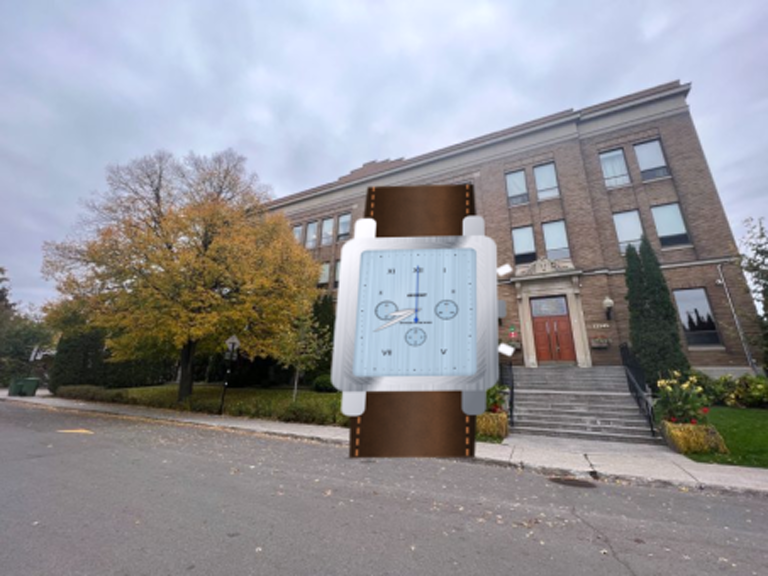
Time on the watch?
8:40
